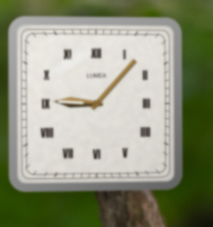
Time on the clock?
9:07
